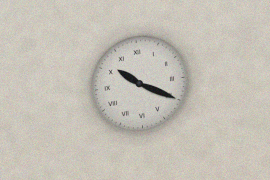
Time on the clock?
10:20
